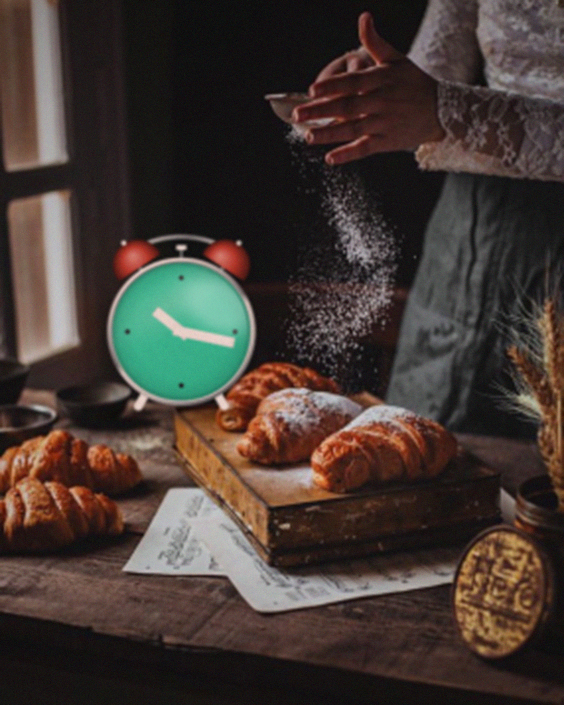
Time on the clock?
10:17
